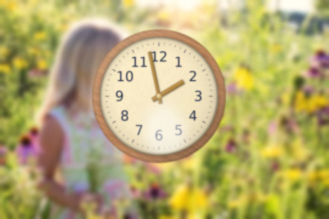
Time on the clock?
1:58
